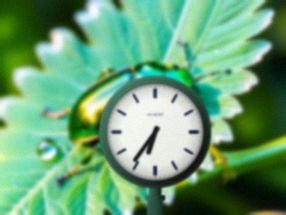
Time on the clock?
6:36
